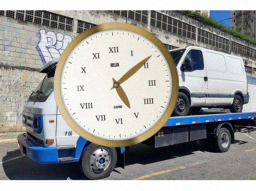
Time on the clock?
5:09
